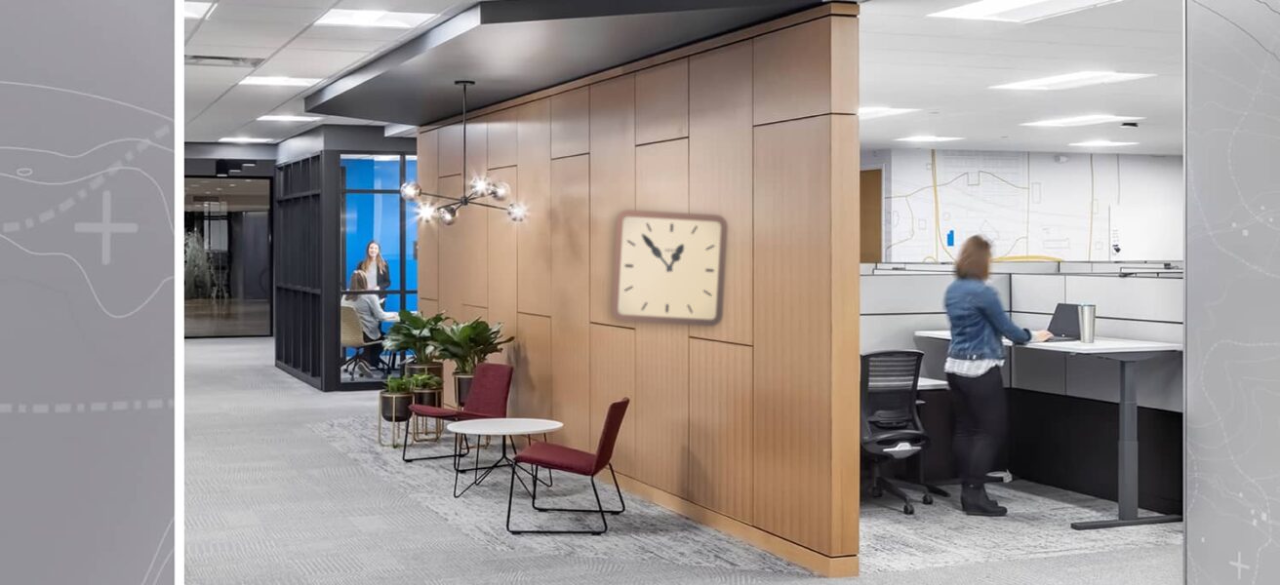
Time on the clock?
12:53
